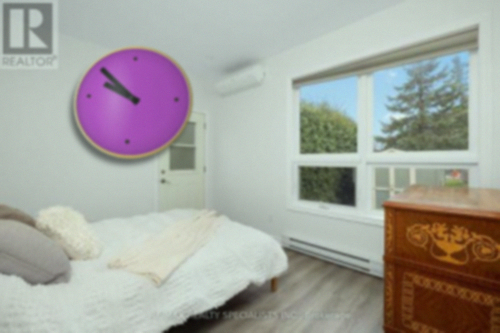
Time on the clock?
9:52
